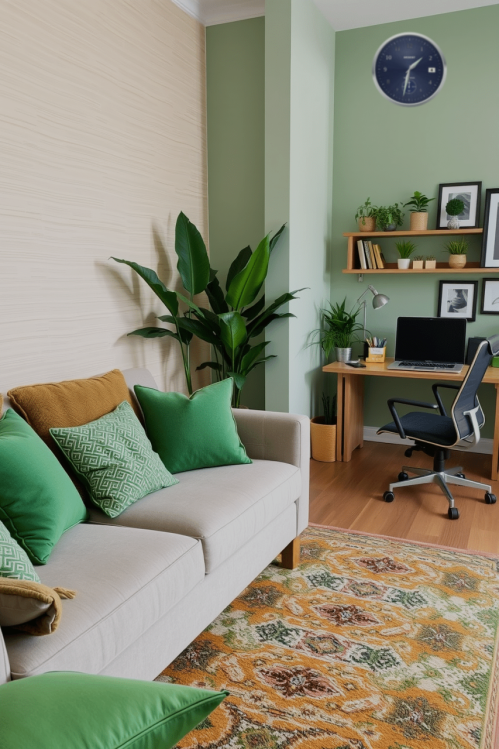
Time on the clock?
1:32
